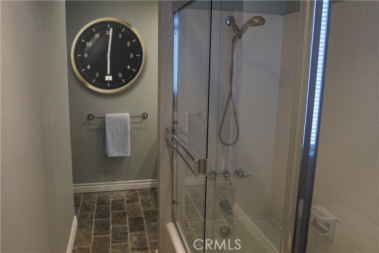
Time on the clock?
6:01
